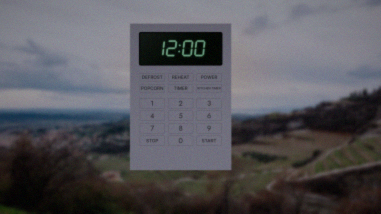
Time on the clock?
12:00
